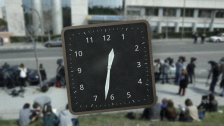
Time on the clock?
12:32
